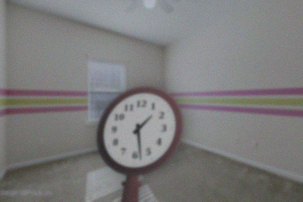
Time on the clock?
1:28
